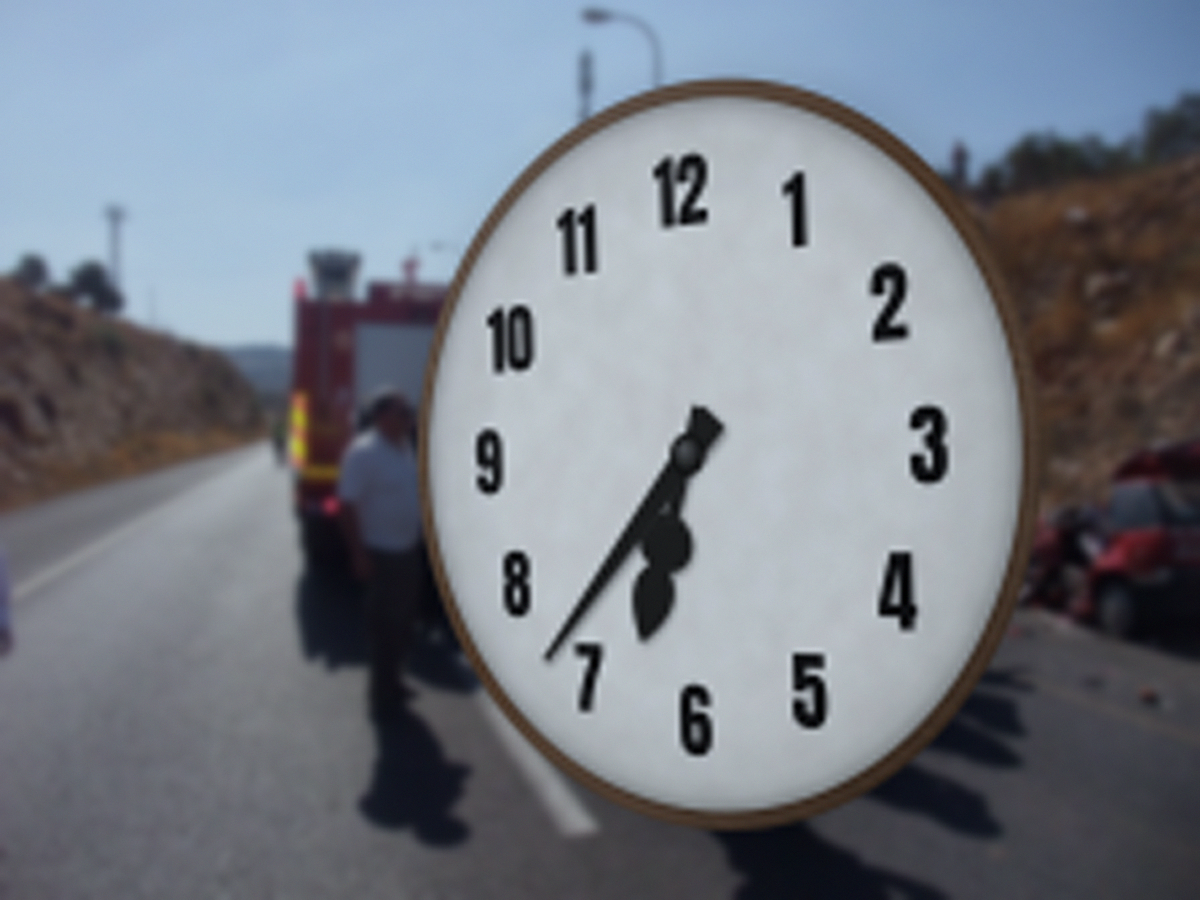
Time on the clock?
6:37
